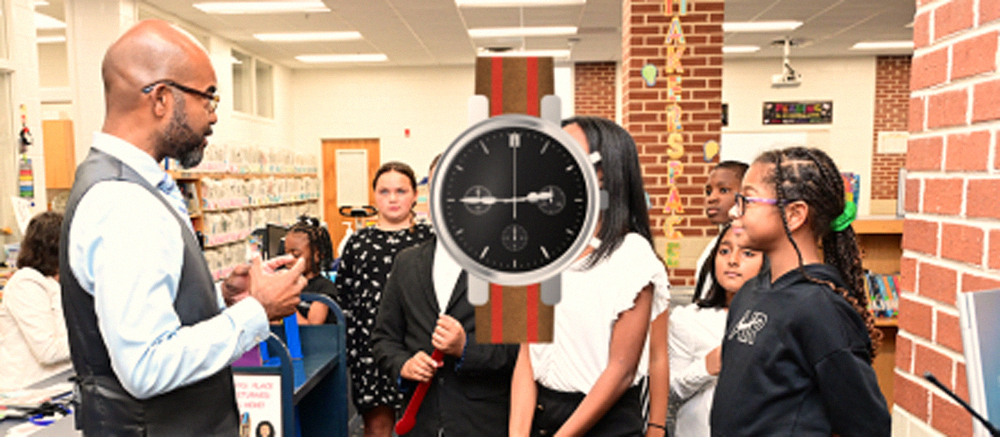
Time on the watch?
2:45
